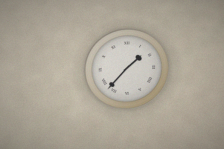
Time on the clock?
1:37
